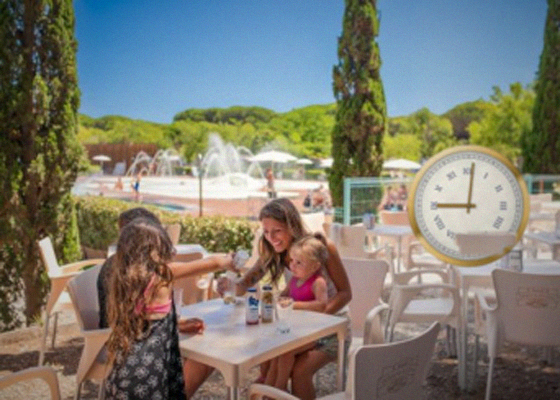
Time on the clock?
9:01
